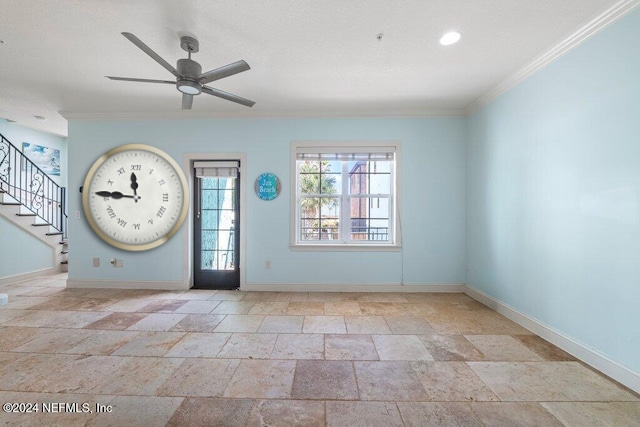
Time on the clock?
11:46
